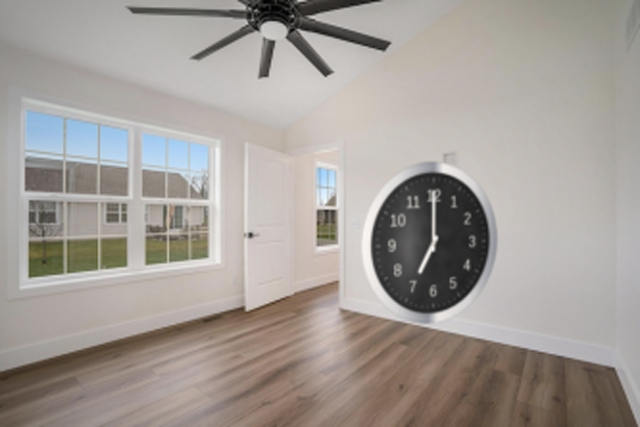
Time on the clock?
7:00
